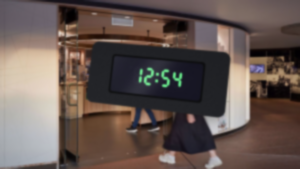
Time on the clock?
12:54
